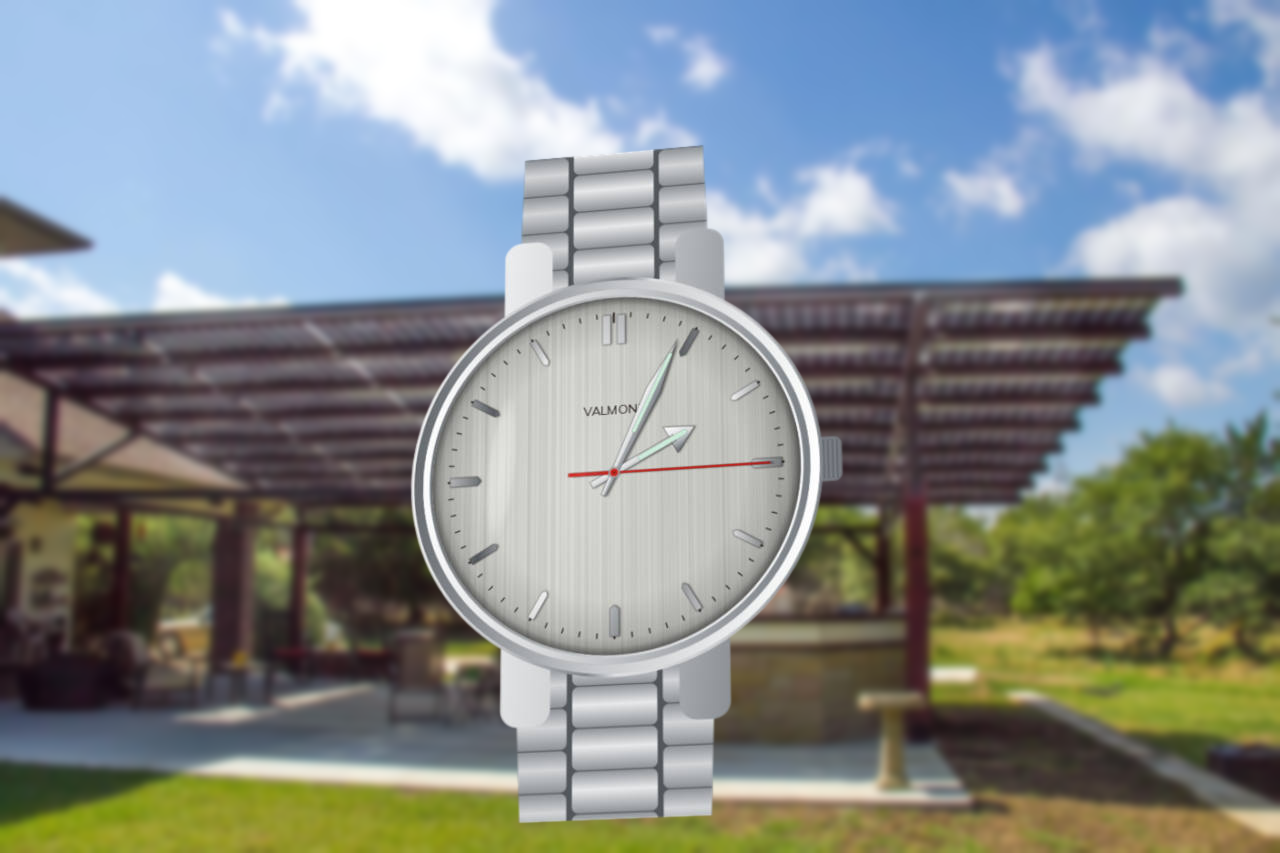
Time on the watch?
2:04:15
